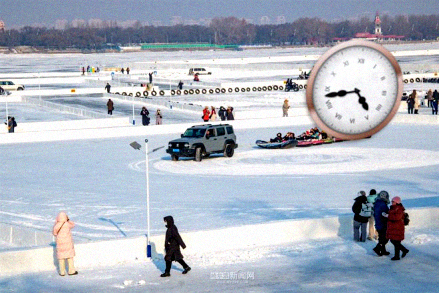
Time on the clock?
4:43
